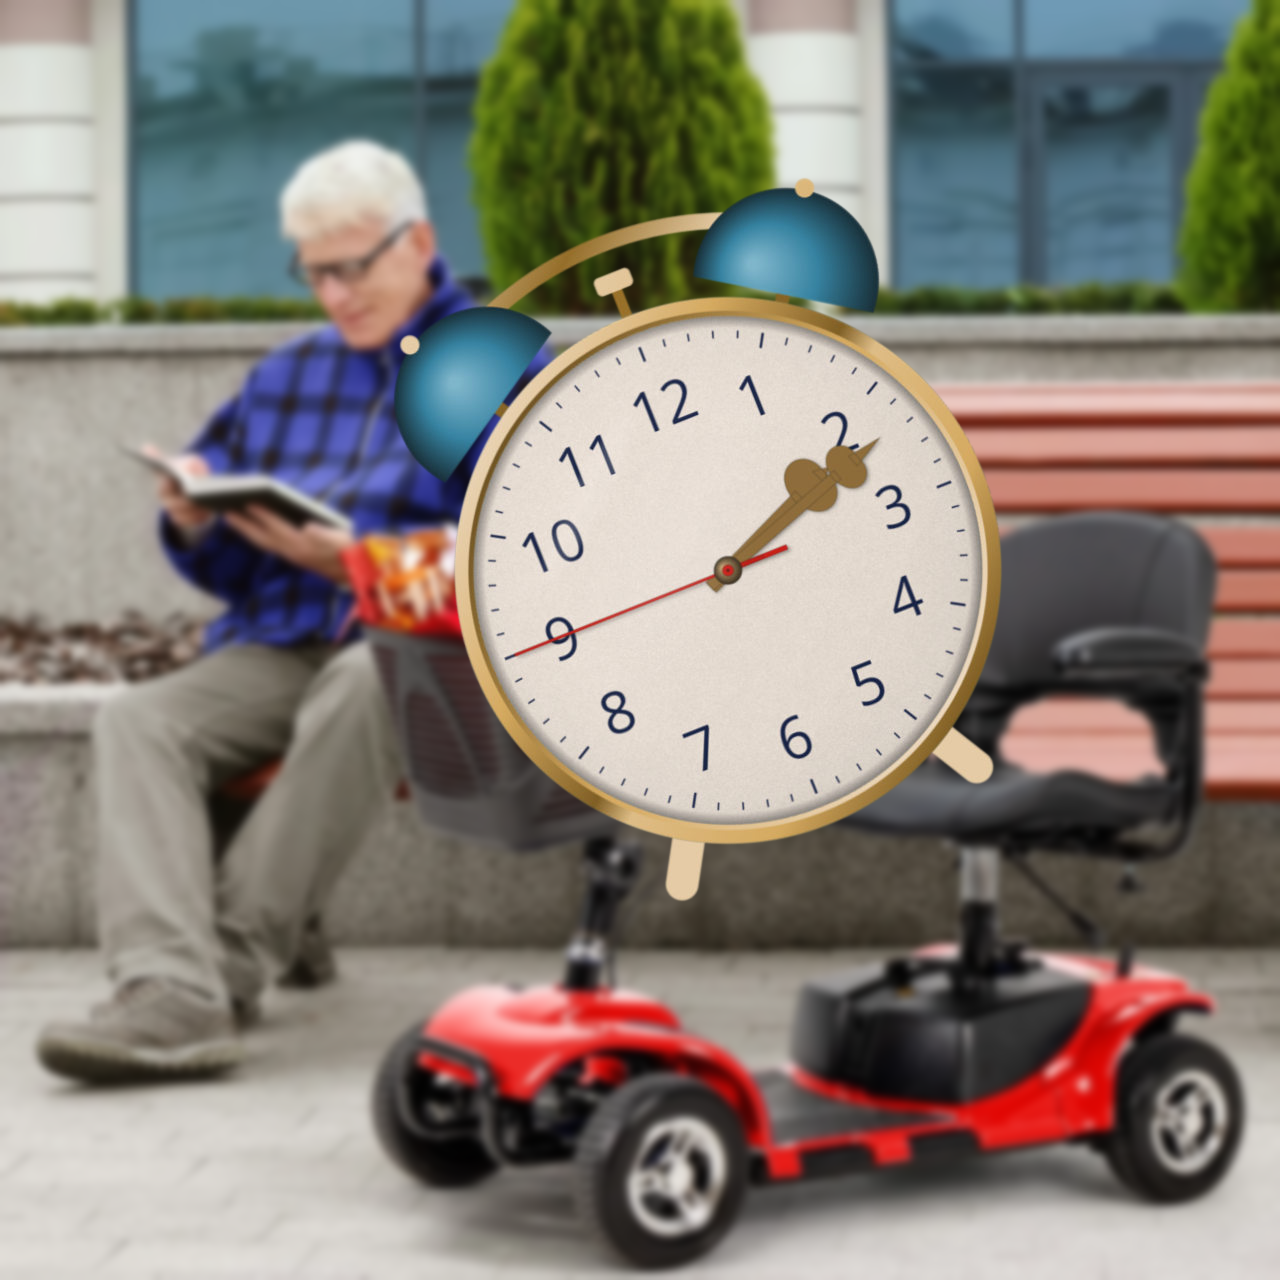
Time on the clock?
2:11:45
